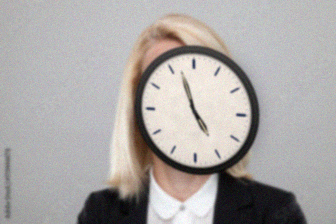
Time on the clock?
4:57
